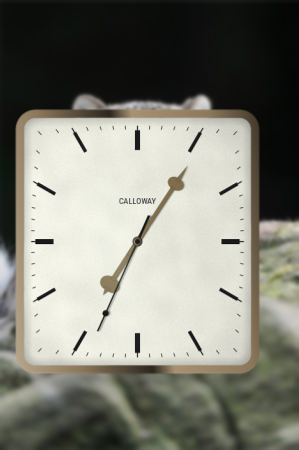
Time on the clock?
7:05:34
